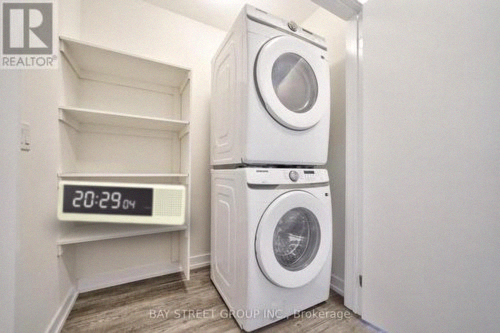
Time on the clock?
20:29
